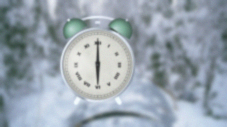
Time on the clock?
6:00
